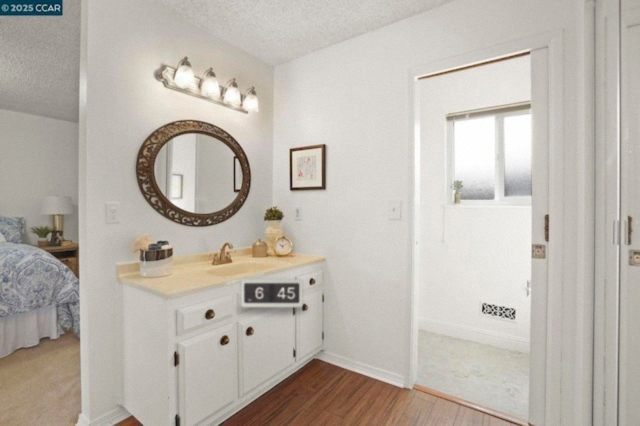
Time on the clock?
6:45
